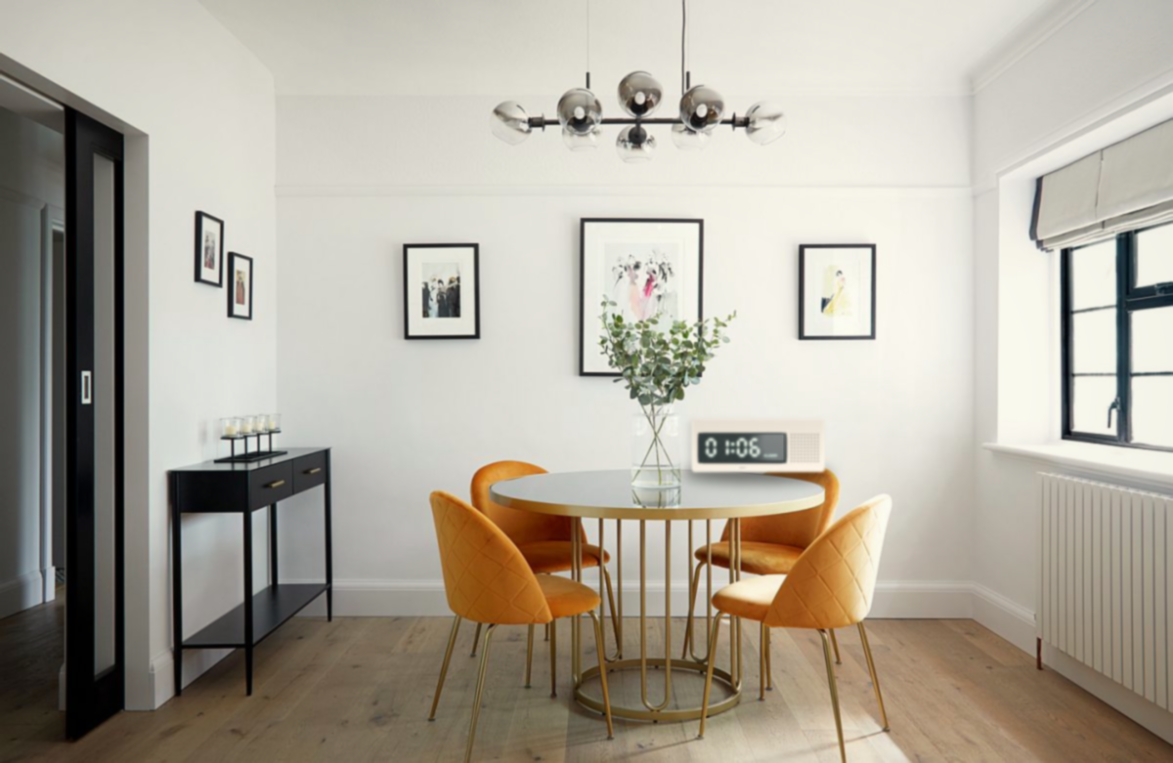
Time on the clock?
1:06
